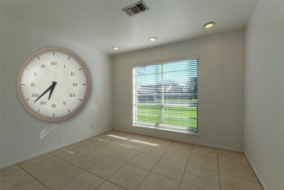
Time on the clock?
6:38
